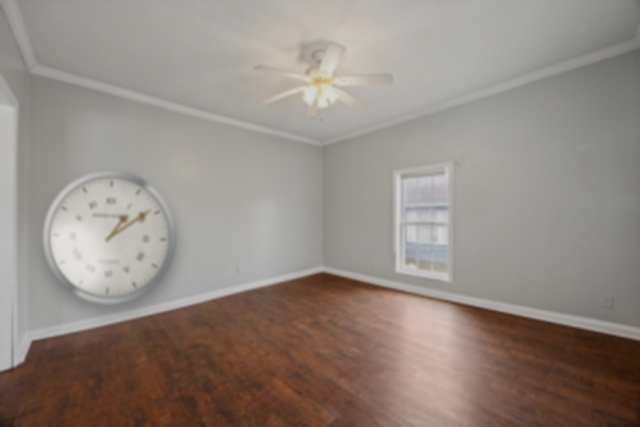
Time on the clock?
1:09
